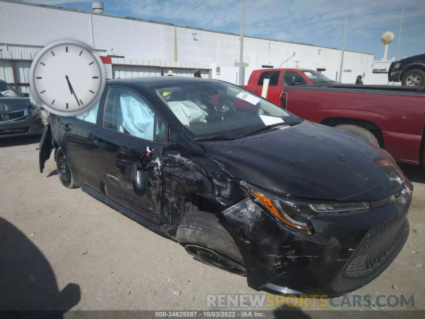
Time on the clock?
5:26
